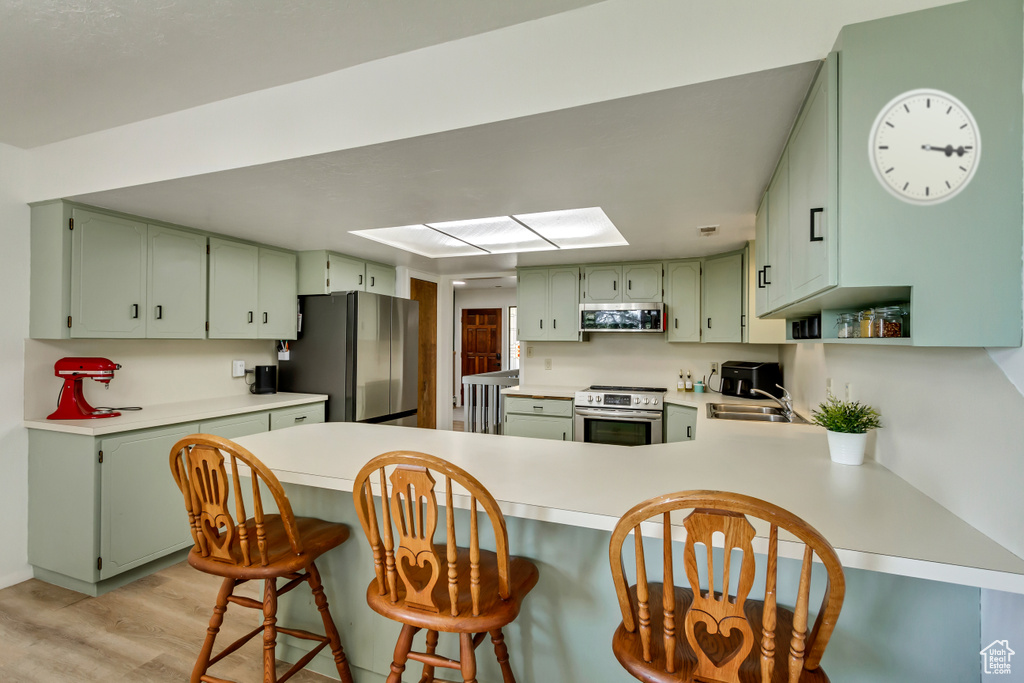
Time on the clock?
3:16
